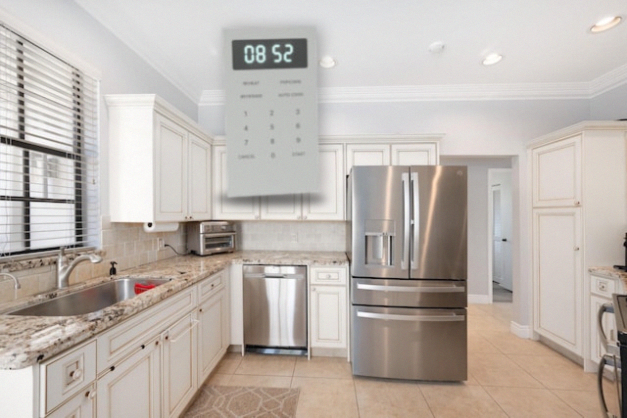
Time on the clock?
8:52
